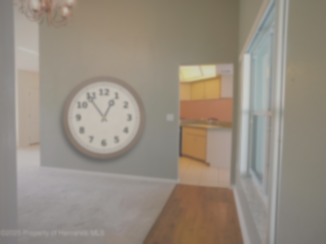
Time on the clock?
12:54
